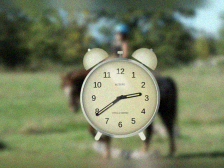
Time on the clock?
2:39
